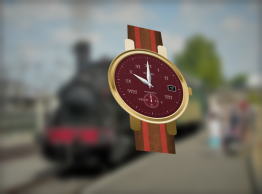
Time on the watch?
10:00
